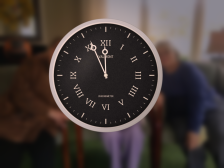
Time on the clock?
11:56
